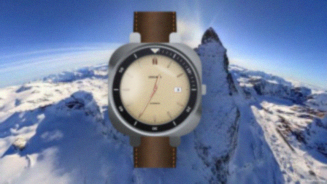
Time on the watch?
12:35
